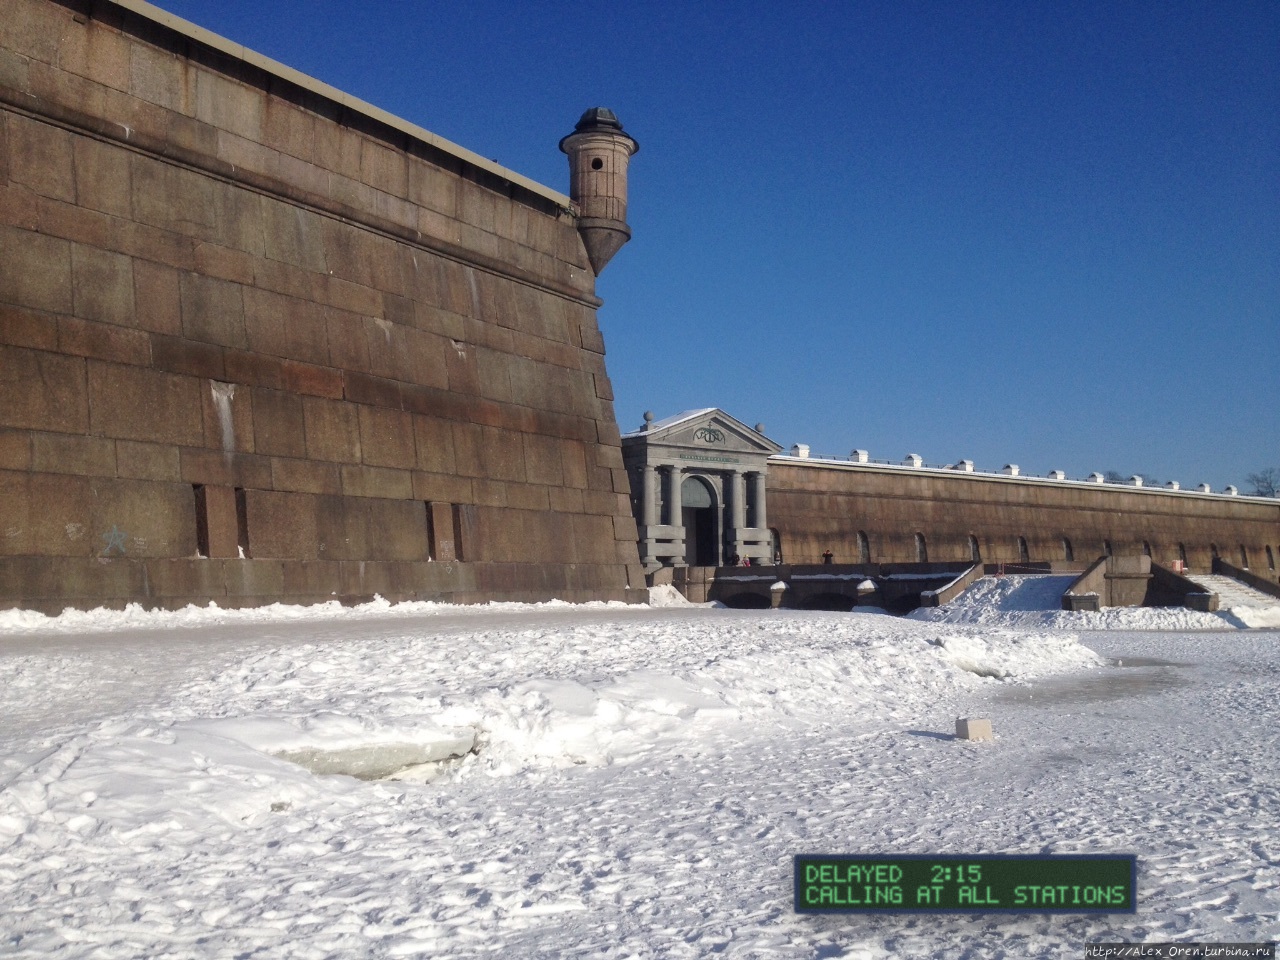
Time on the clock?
2:15
